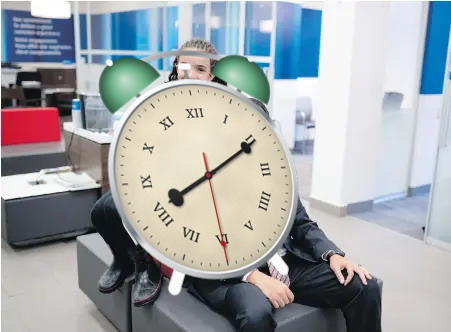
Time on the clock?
8:10:30
